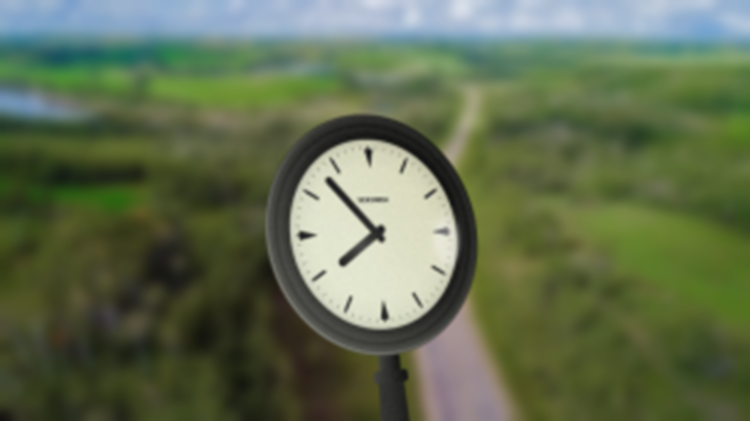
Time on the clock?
7:53
